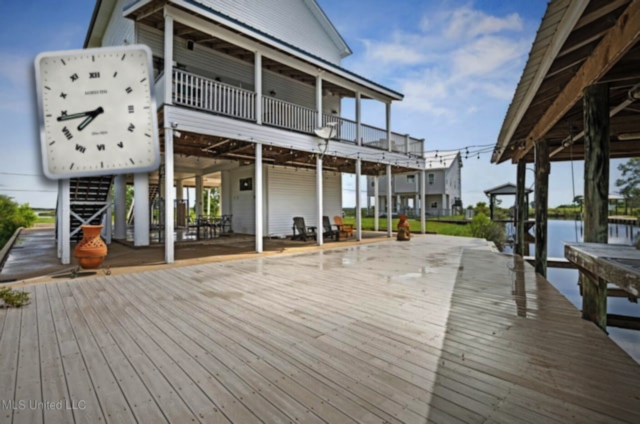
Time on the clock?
7:44
